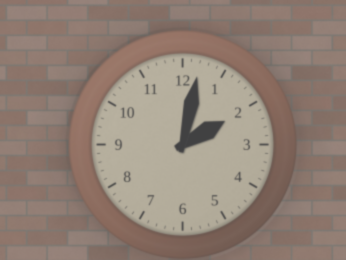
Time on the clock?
2:02
